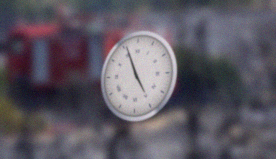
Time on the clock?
4:56
